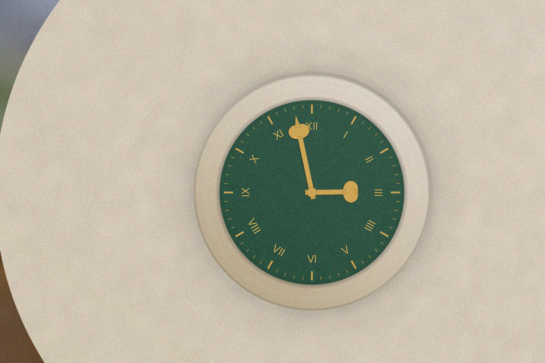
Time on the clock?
2:58
